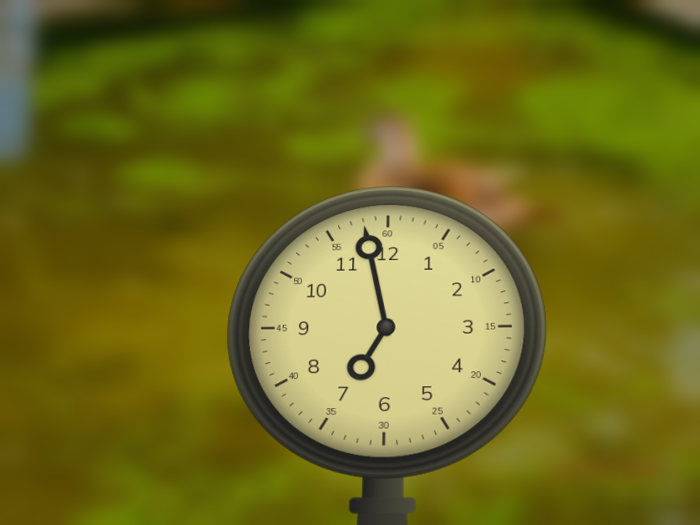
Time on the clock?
6:58
